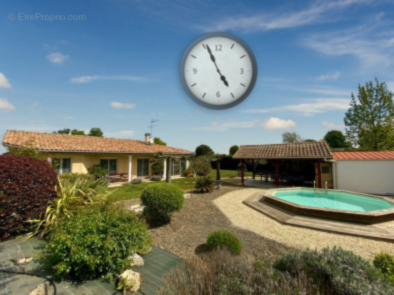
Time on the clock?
4:56
